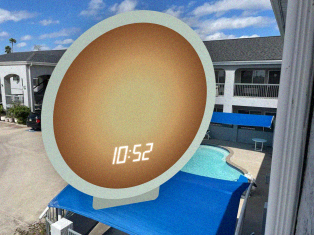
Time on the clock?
10:52
